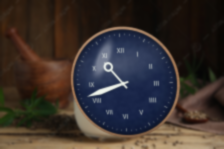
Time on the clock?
10:42
